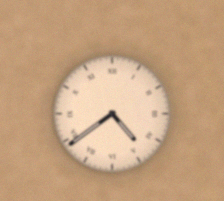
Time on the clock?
4:39
